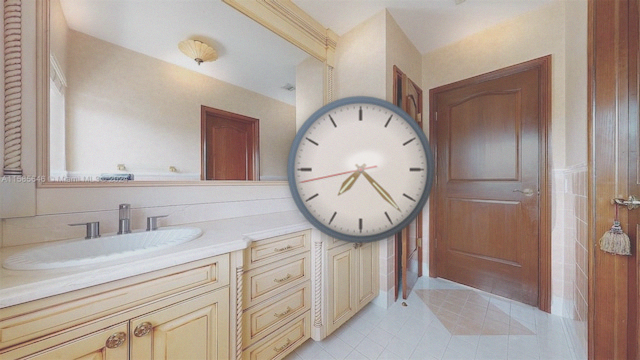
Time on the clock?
7:22:43
